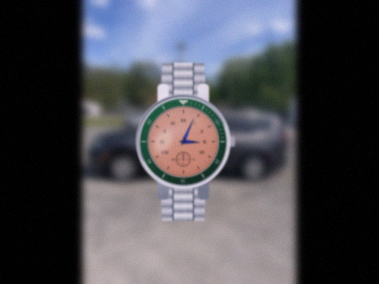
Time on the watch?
3:04
